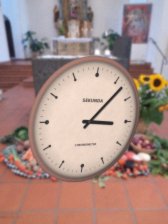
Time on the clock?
3:07
